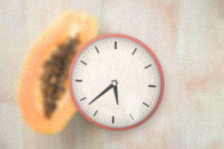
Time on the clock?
5:38
